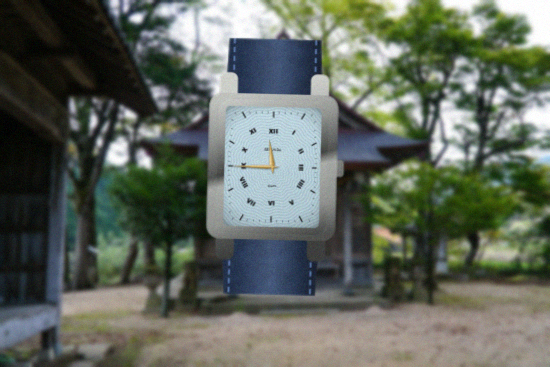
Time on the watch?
11:45
